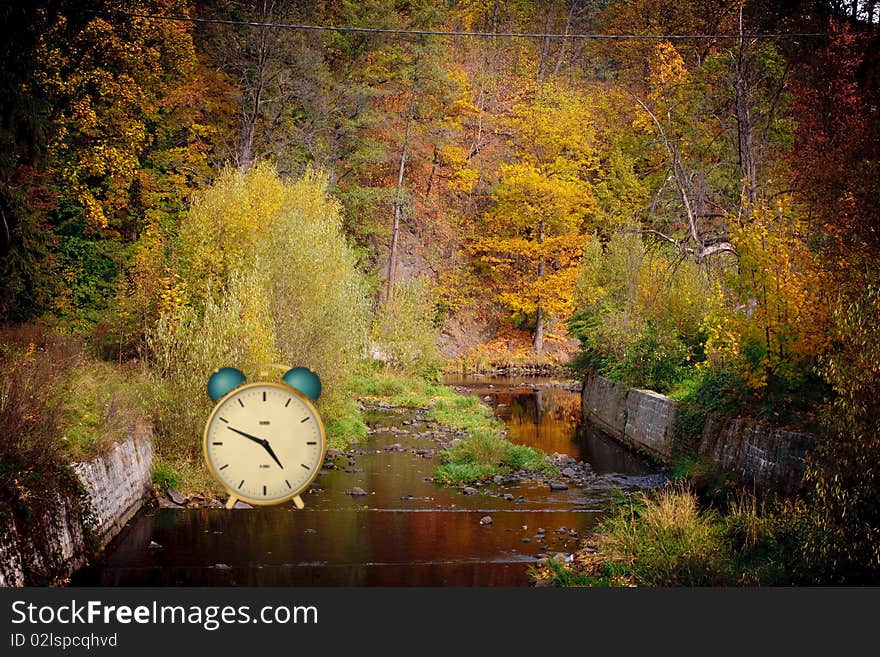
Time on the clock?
4:49
